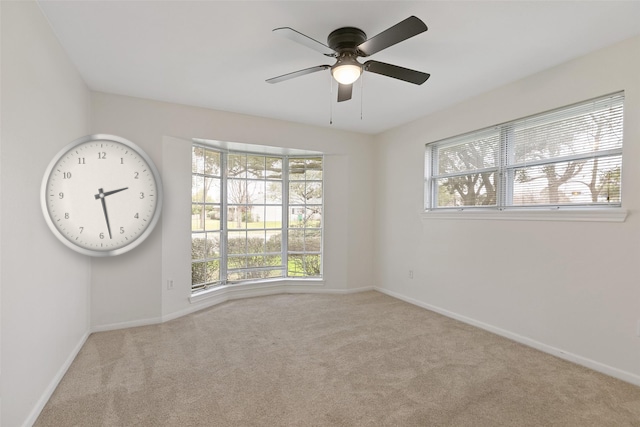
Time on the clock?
2:28
